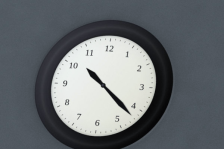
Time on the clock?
10:22
